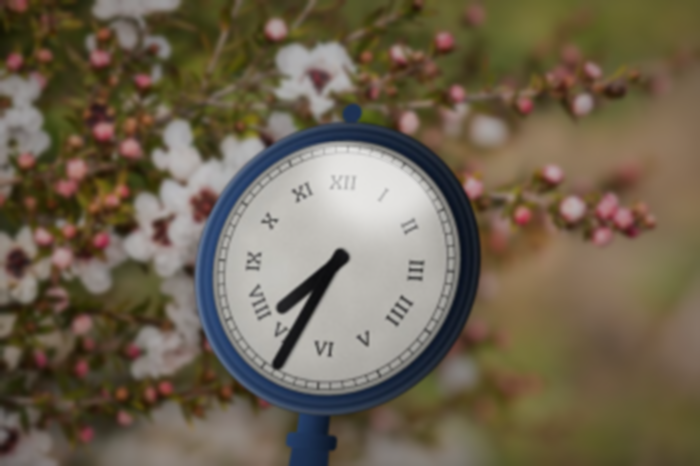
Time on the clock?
7:34
